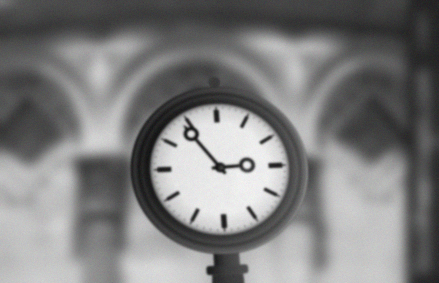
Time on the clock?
2:54
